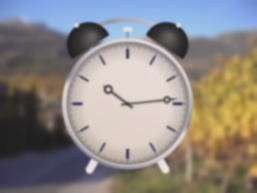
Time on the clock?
10:14
